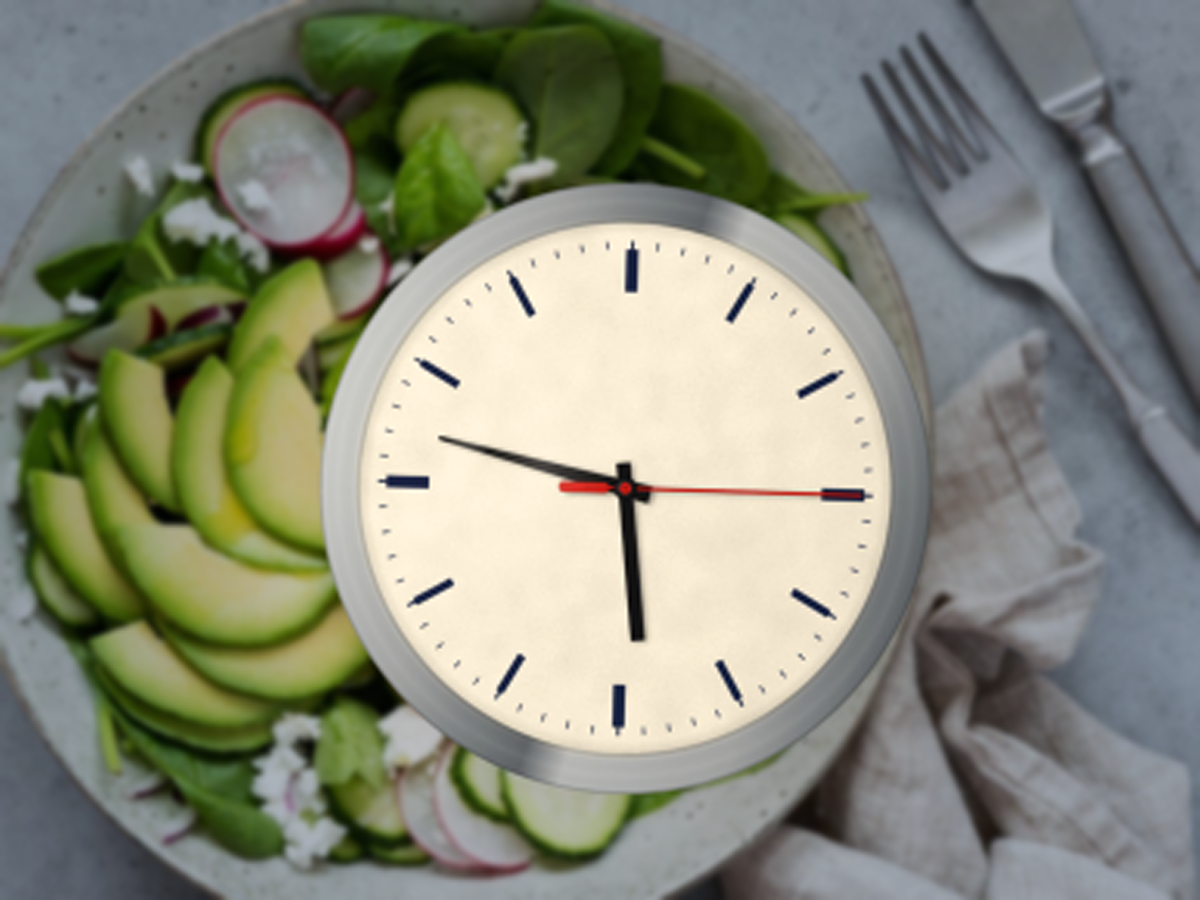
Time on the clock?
5:47:15
